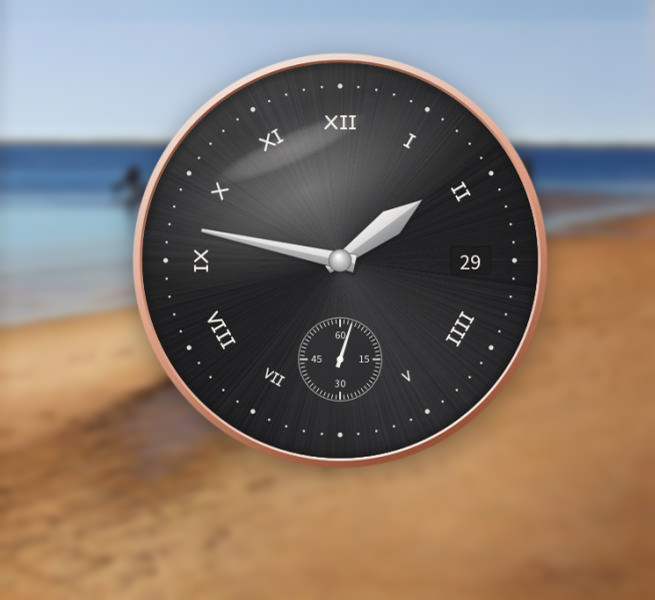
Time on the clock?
1:47:03
